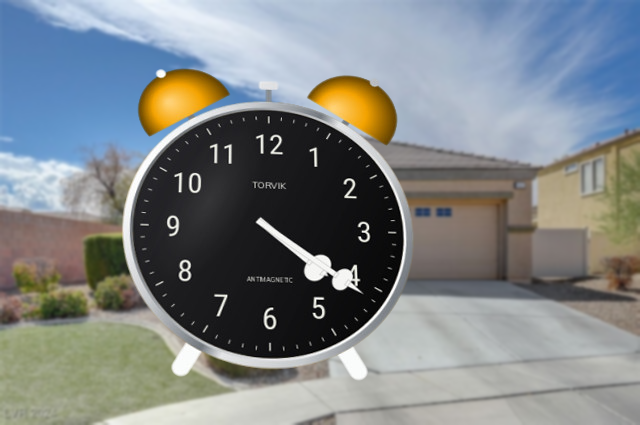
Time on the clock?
4:21
